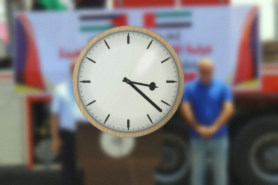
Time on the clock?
3:22
